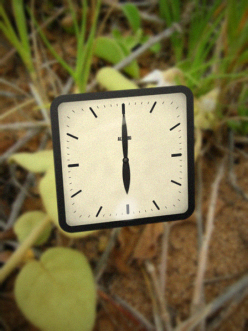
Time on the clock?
6:00
